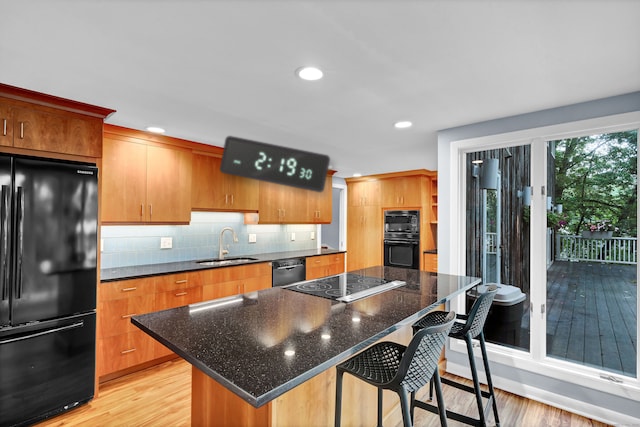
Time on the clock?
2:19:30
